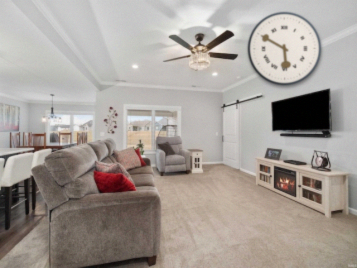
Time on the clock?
5:50
